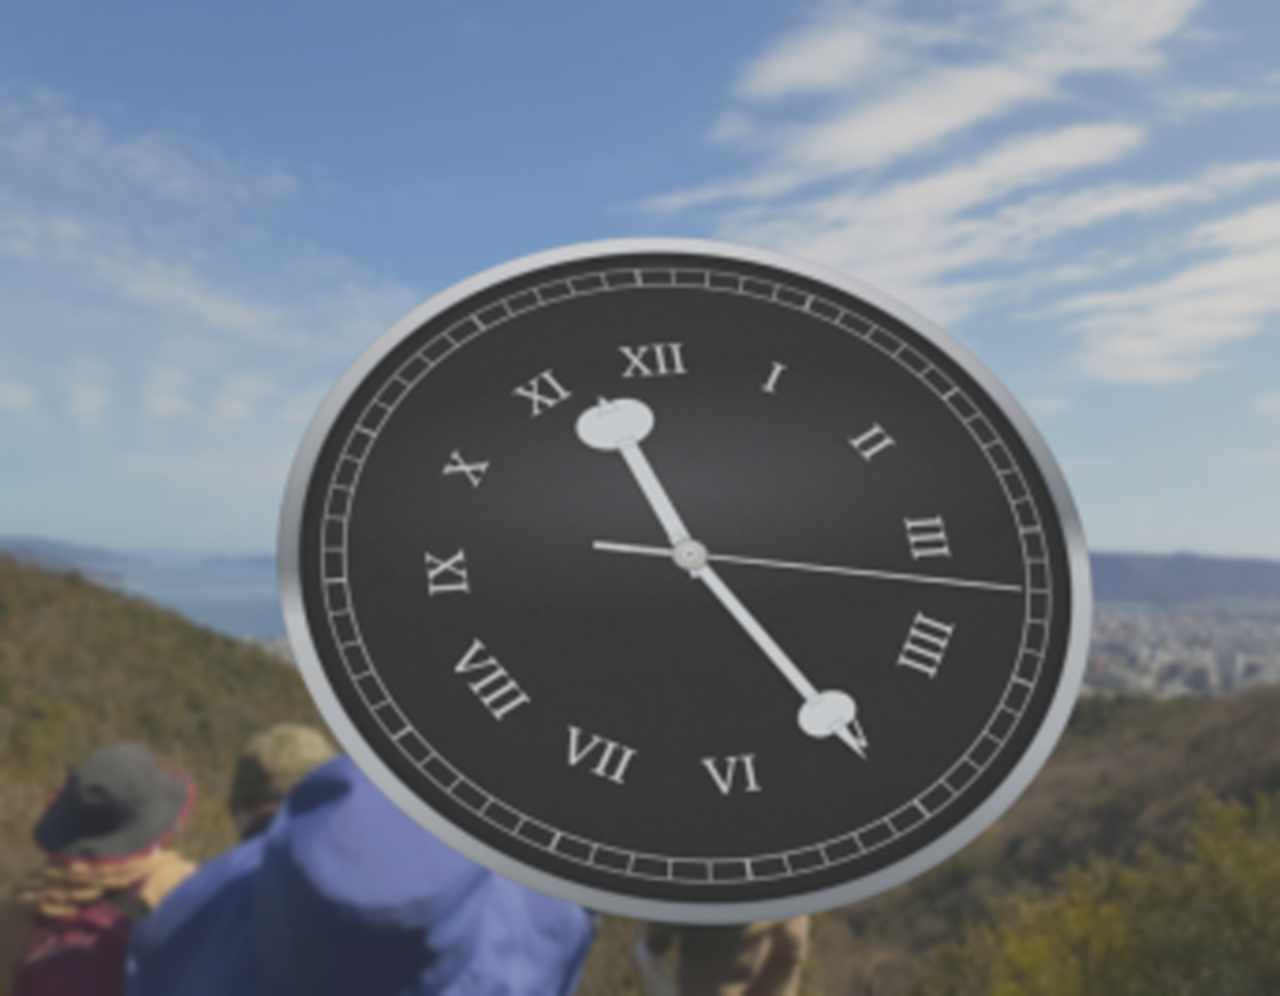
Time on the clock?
11:25:17
